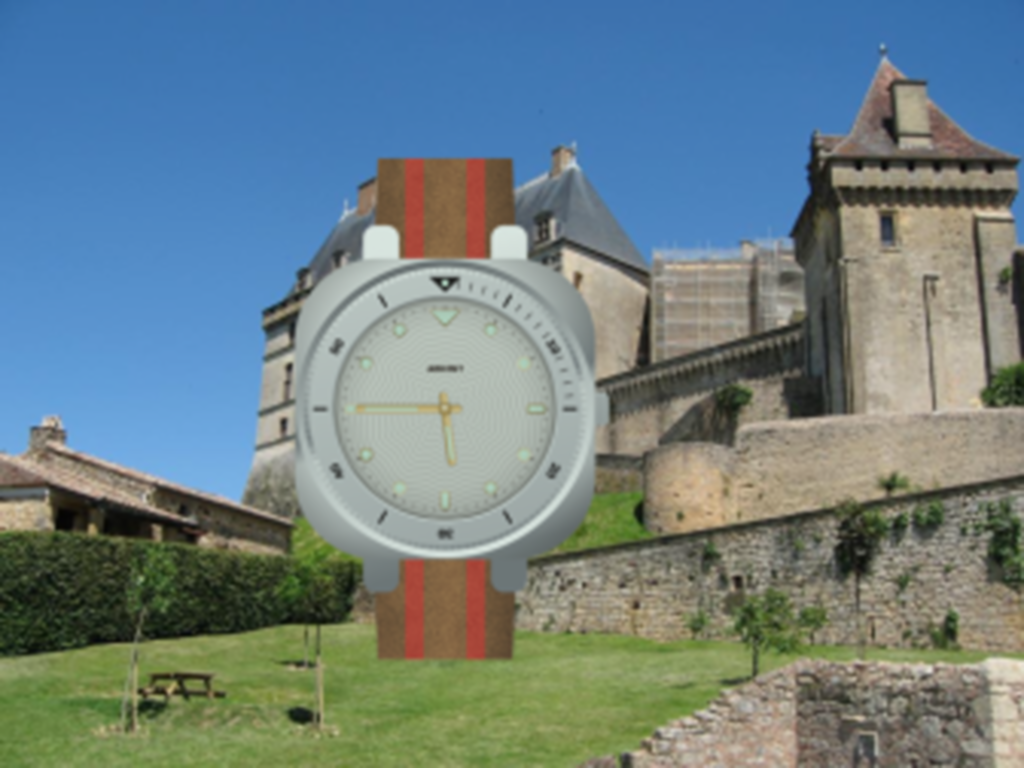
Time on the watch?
5:45
